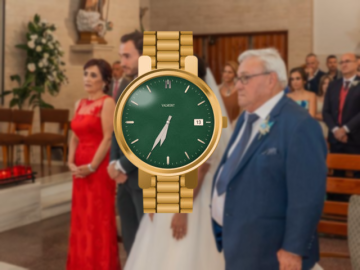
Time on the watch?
6:35
